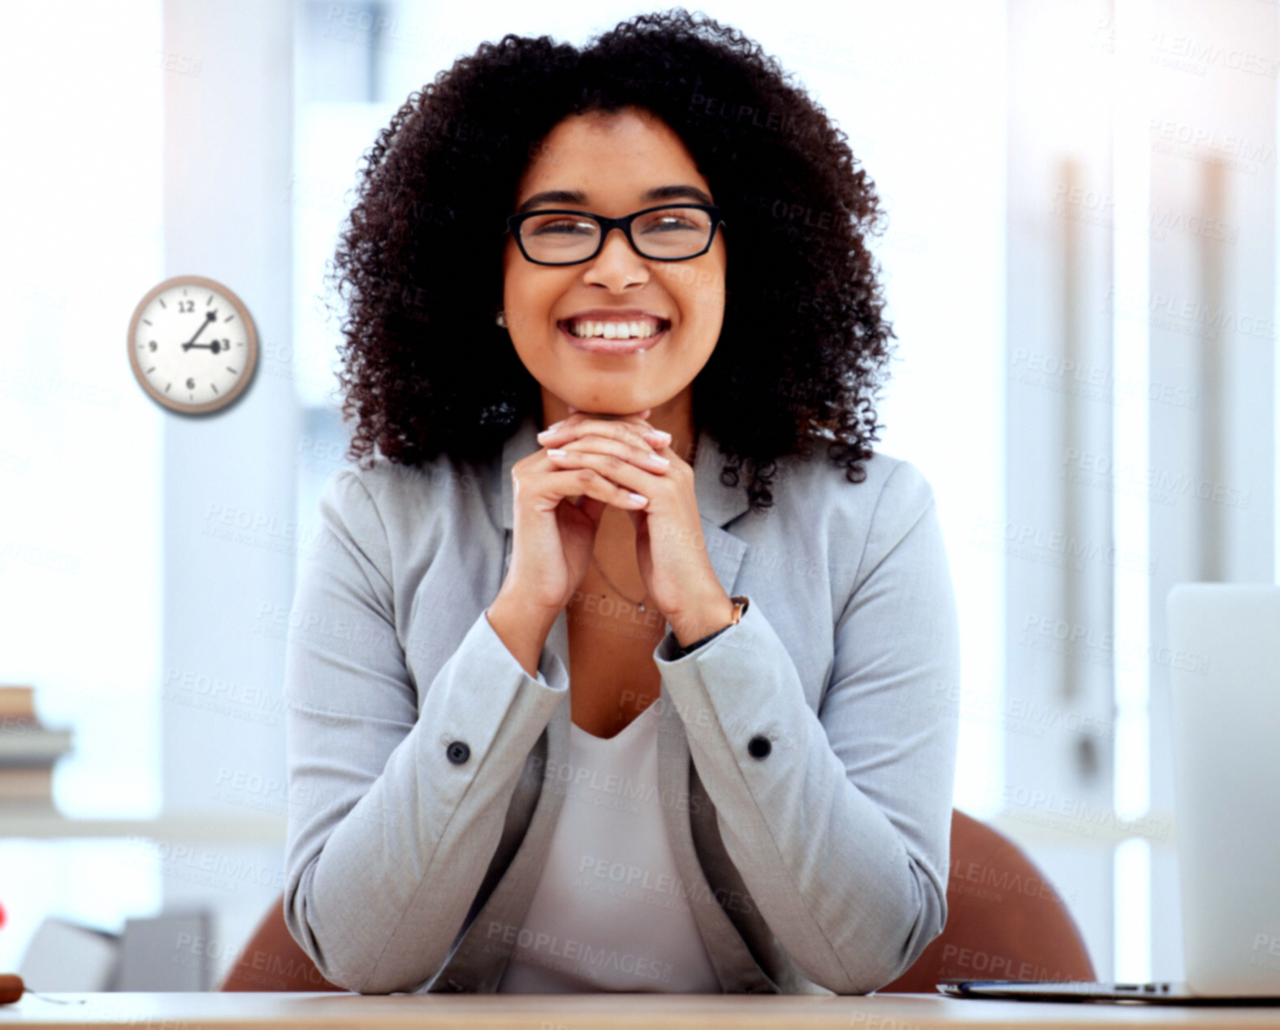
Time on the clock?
3:07
